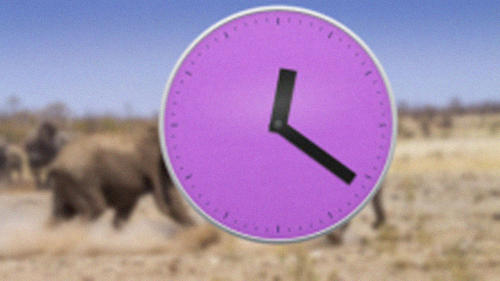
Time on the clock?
12:21
